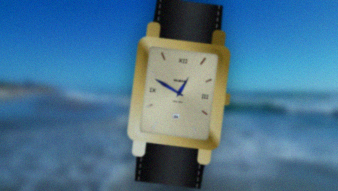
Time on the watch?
12:49
